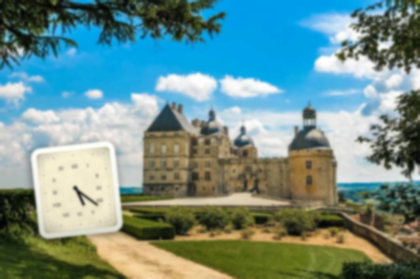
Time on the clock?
5:22
